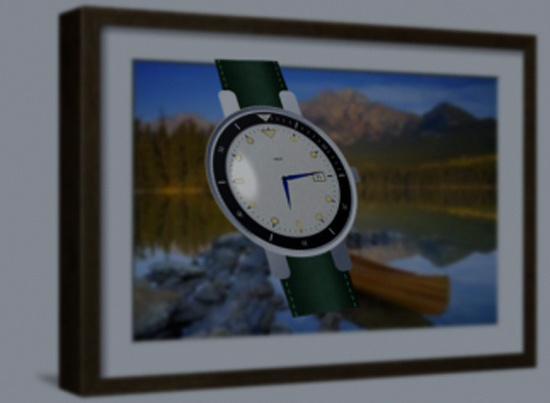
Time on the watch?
6:14
